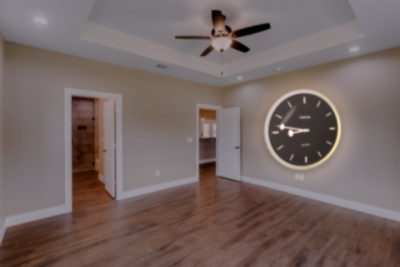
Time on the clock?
8:47
